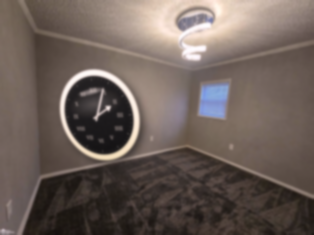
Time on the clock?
2:04
